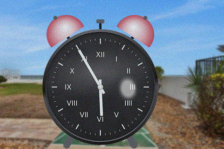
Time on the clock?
5:55
